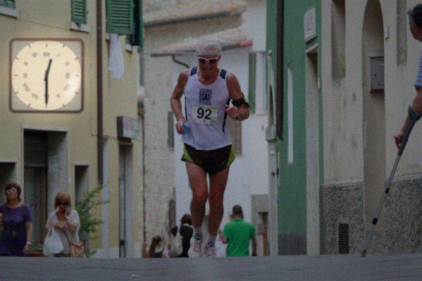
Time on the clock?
12:30
